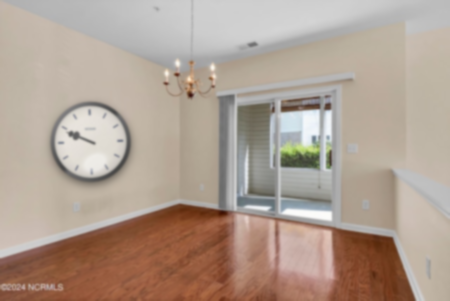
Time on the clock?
9:49
